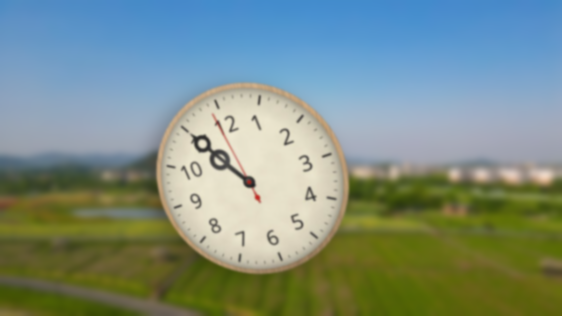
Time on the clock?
10:54:59
